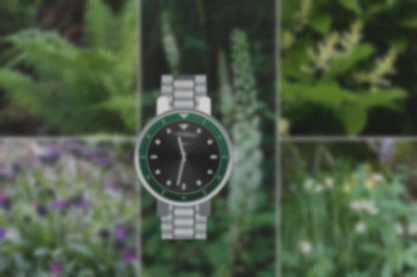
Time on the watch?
11:32
